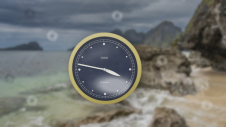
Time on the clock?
3:47
